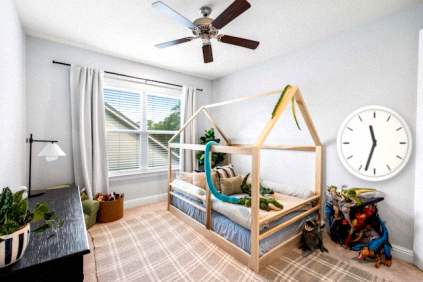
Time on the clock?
11:33
